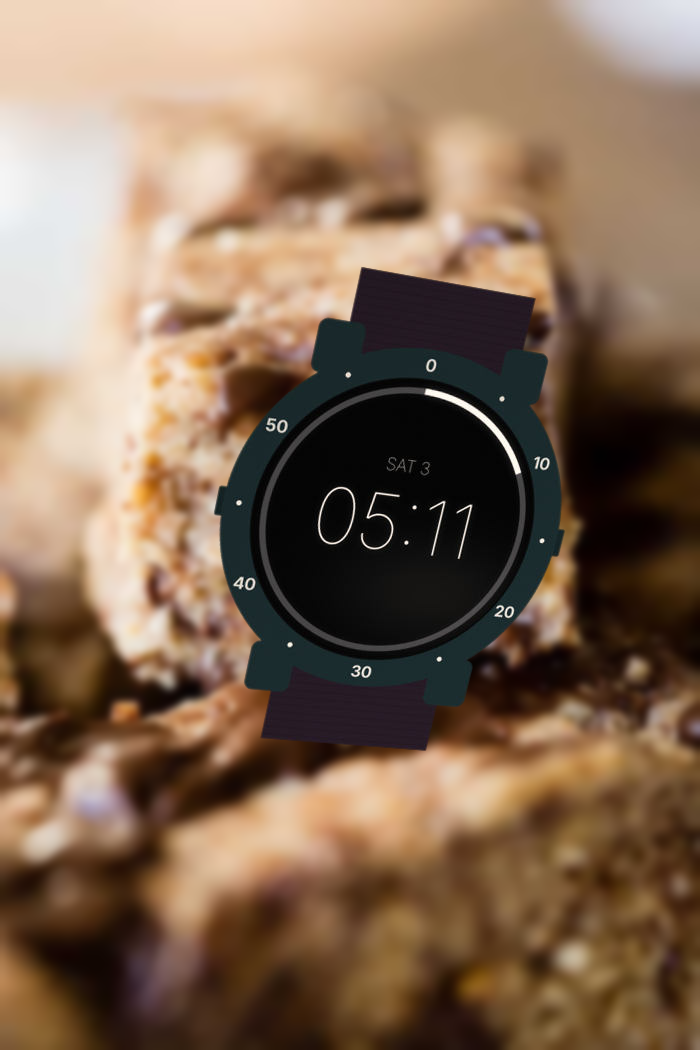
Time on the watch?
5:11
